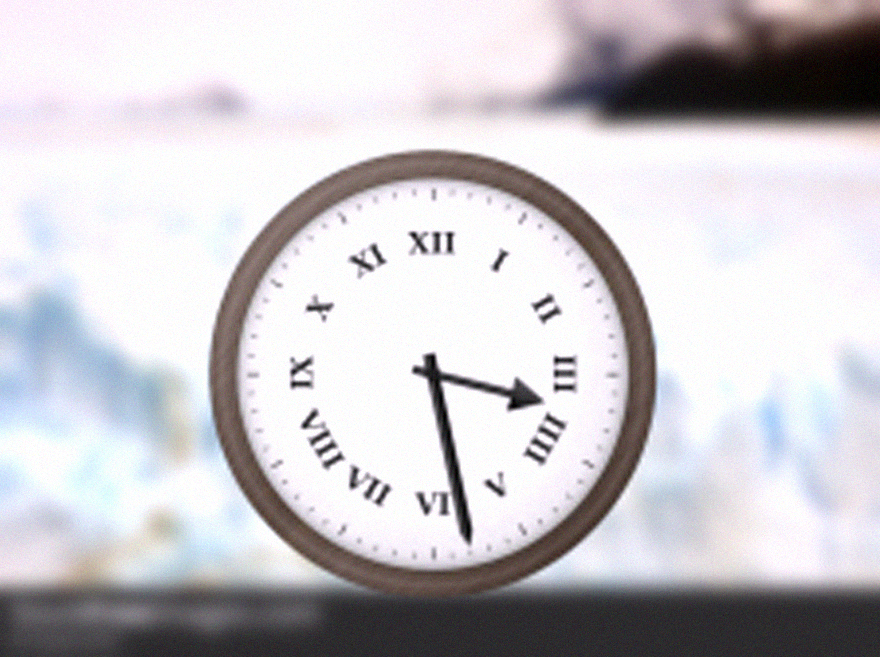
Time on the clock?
3:28
